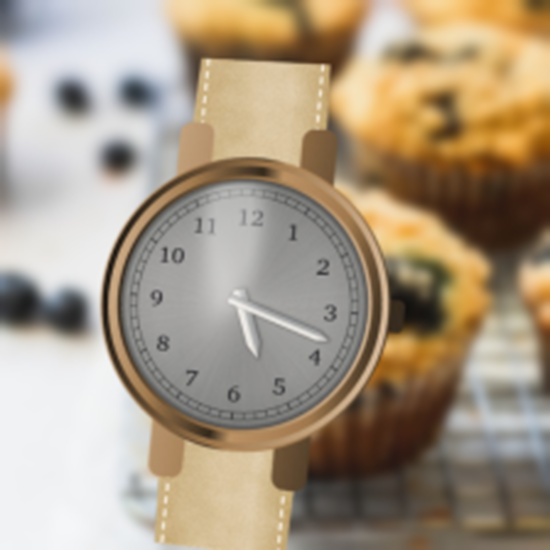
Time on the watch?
5:18
